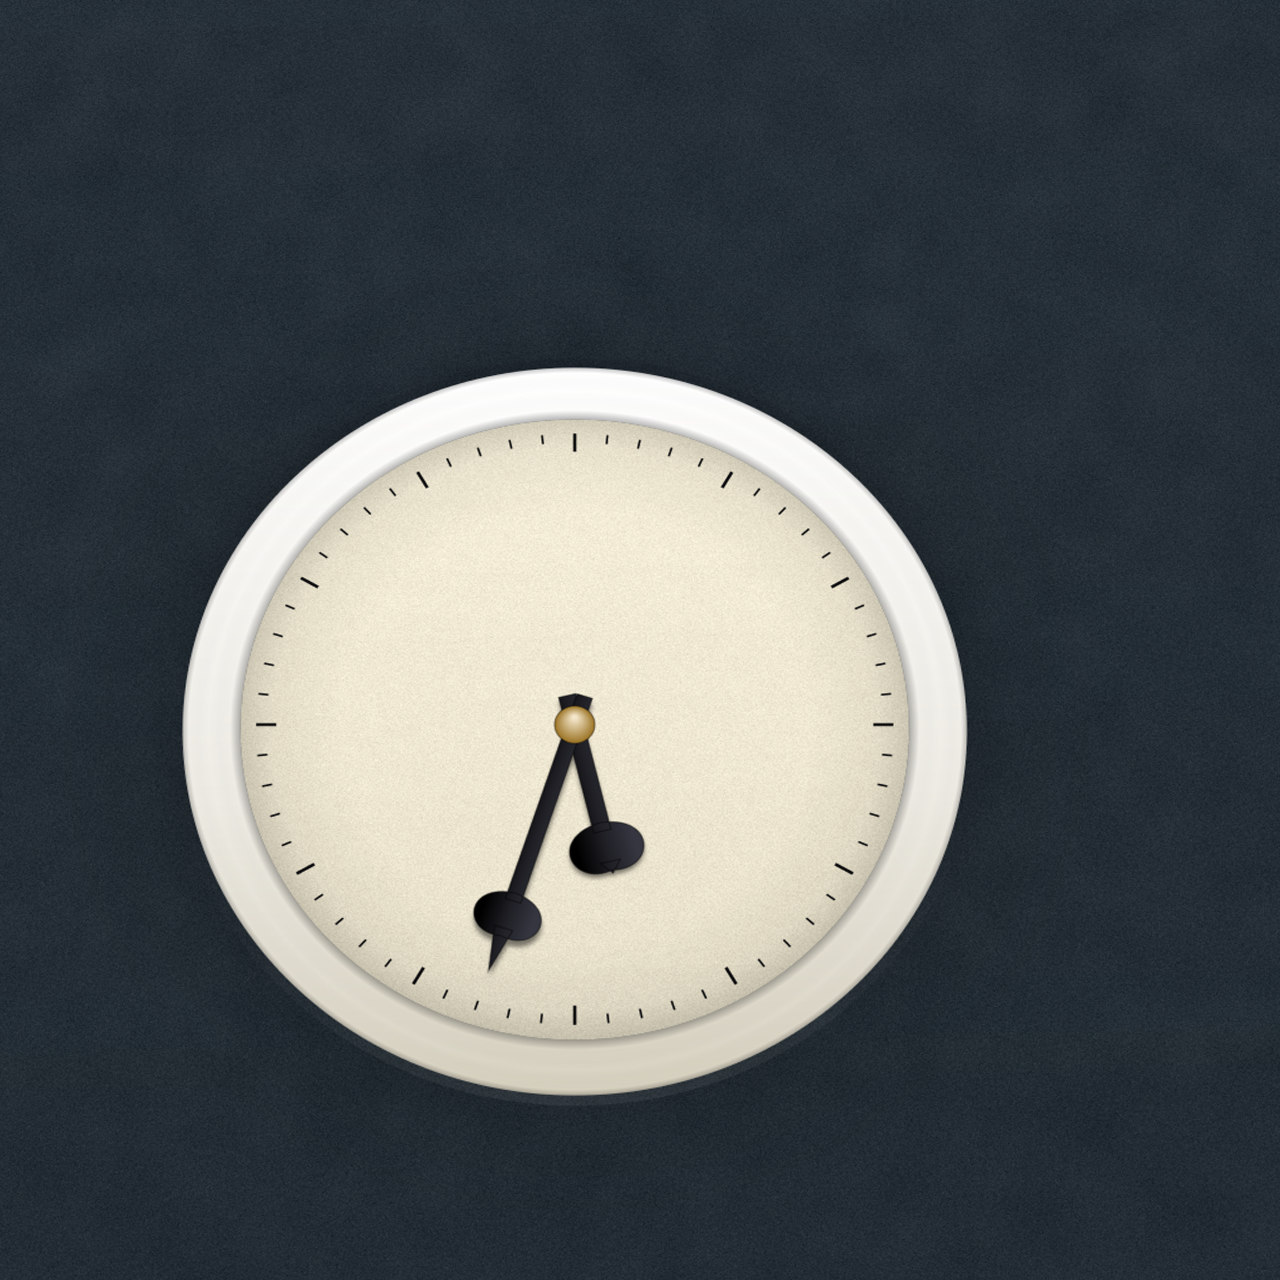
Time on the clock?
5:33
